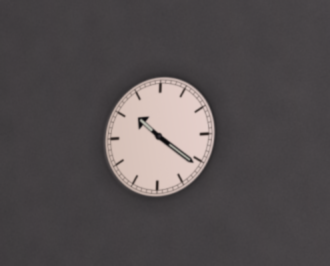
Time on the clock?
10:21
